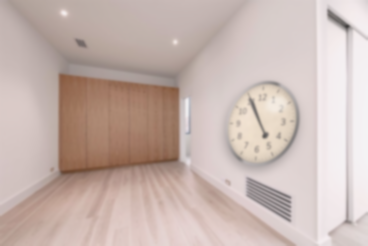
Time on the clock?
4:55
